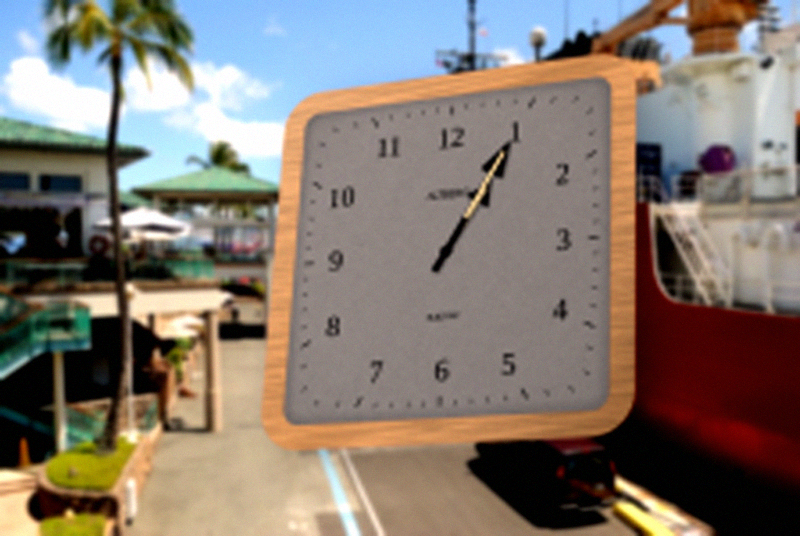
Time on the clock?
1:05
